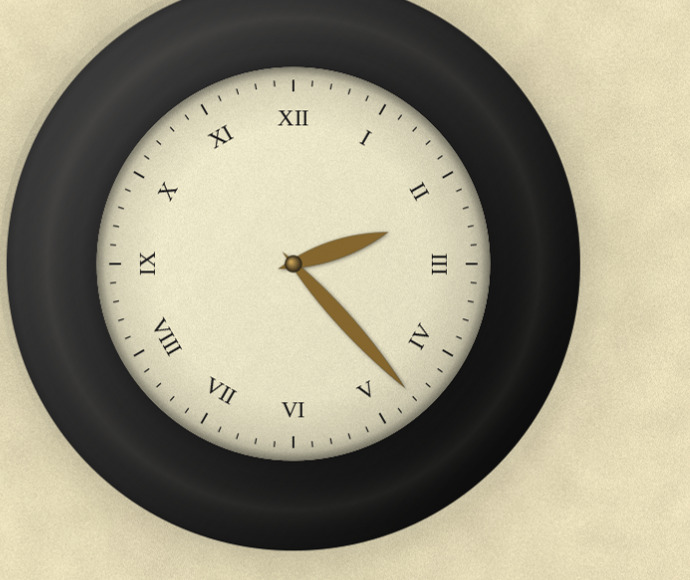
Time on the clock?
2:23
